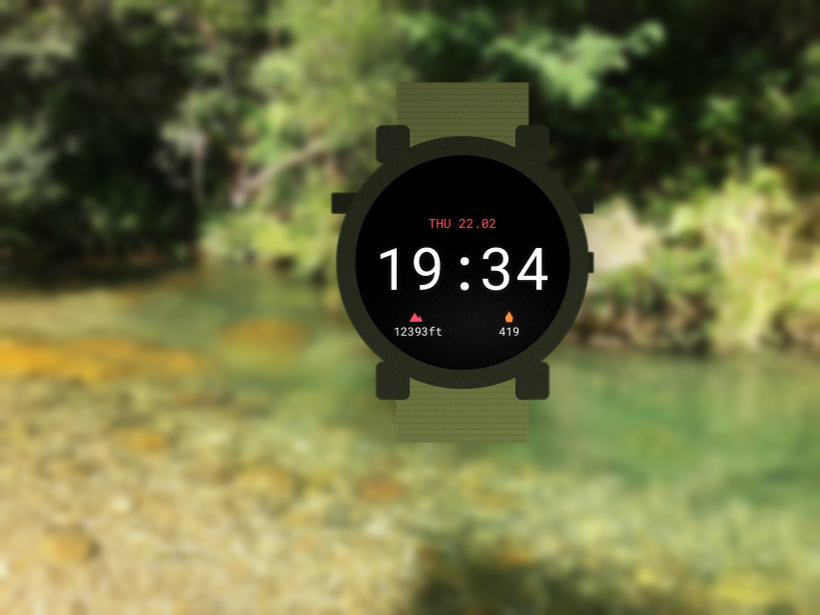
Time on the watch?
19:34
